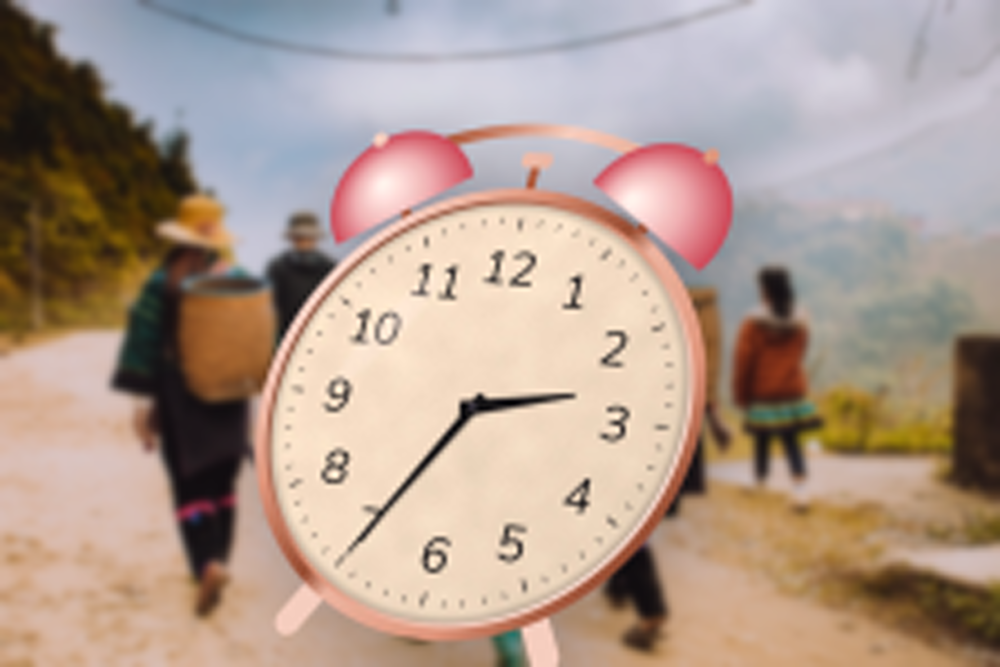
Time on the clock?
2:35
